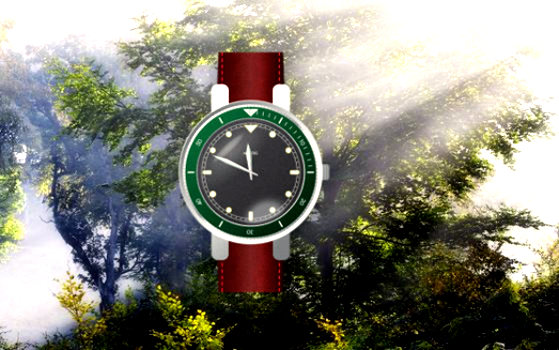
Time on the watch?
11:49
